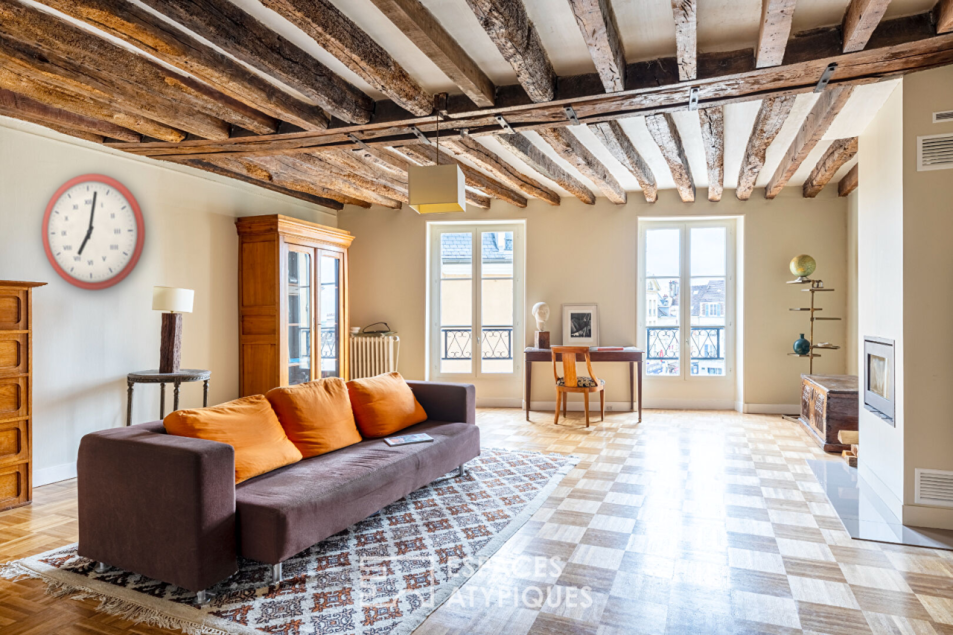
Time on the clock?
7:02
